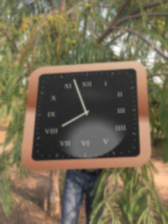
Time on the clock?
7:57
